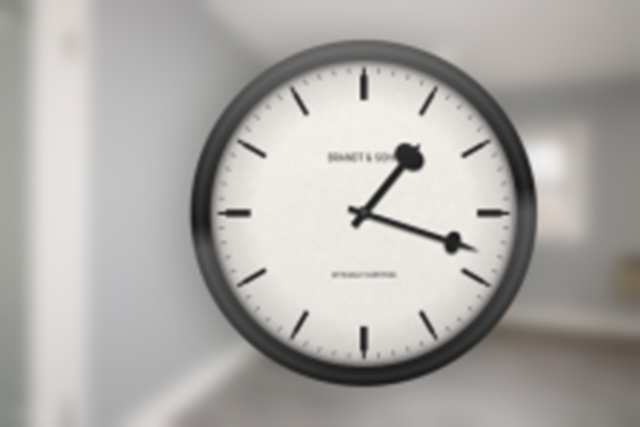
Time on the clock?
1:18
